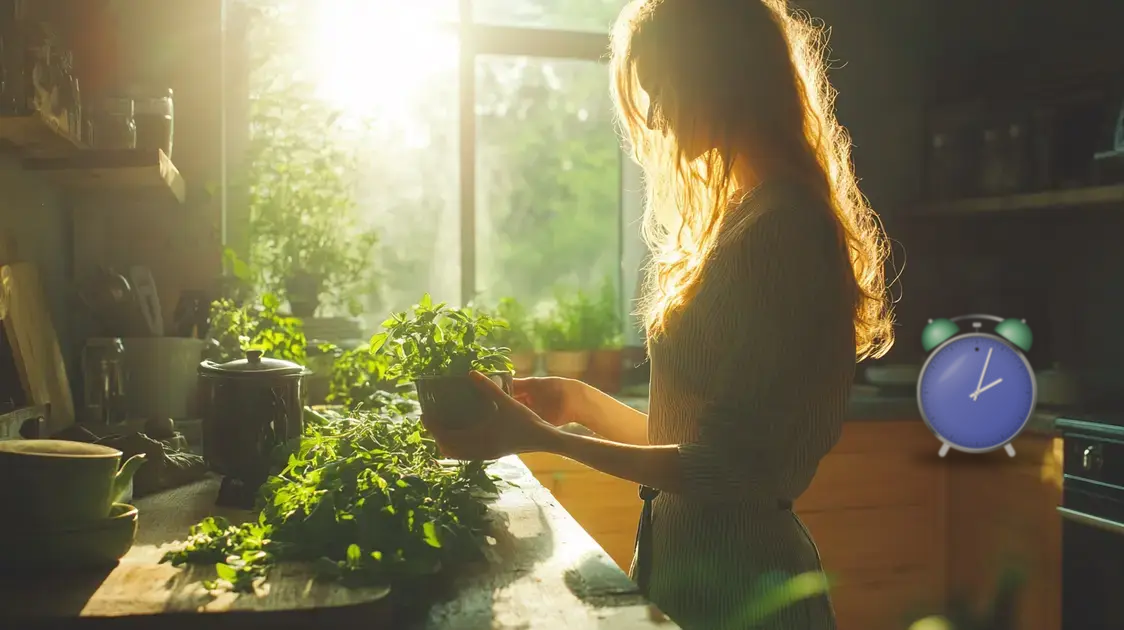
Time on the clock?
2:03
